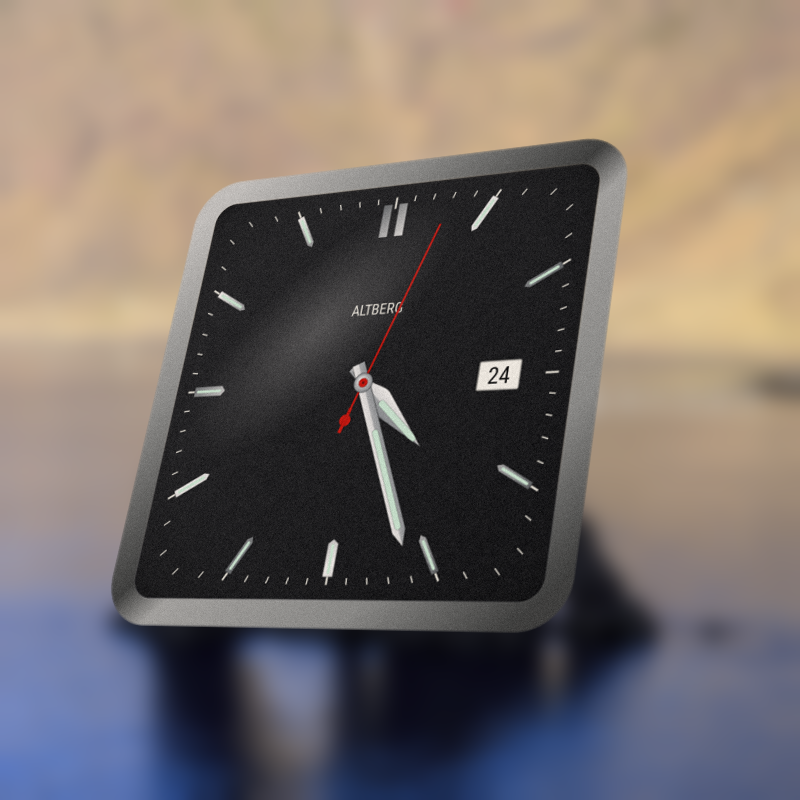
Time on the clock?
4:26:03
